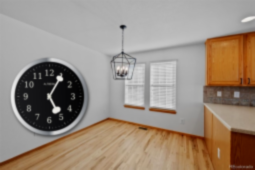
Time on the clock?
5:05
